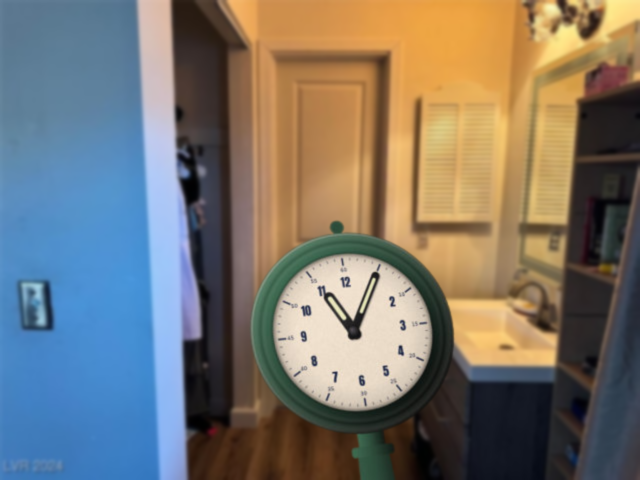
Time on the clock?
11:05
